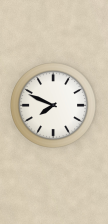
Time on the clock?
7:49
